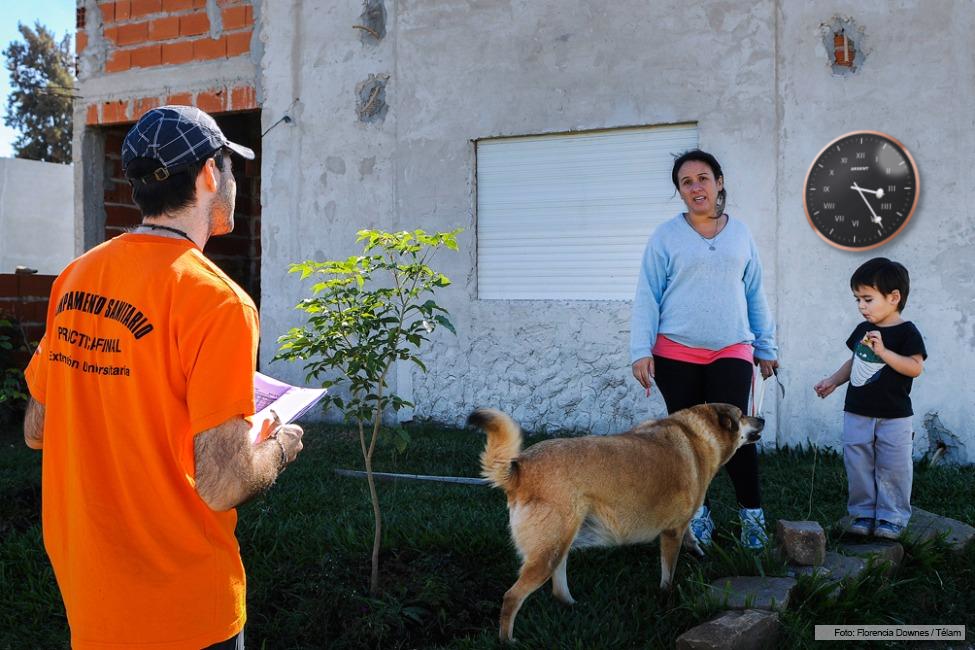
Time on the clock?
3:24
